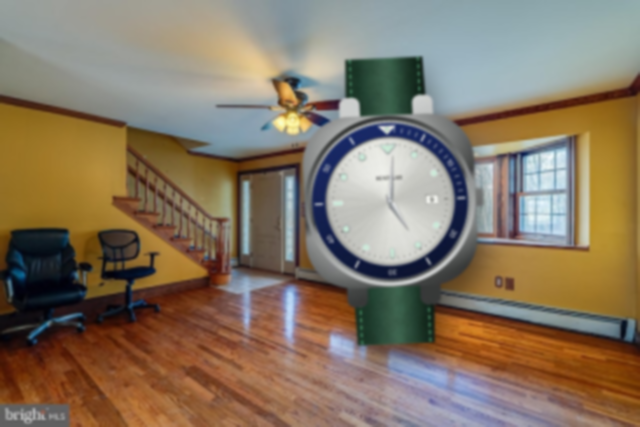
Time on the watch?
5:01
